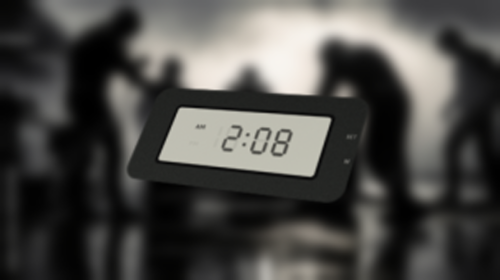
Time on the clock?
2:08
